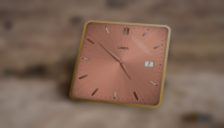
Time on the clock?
4:51
